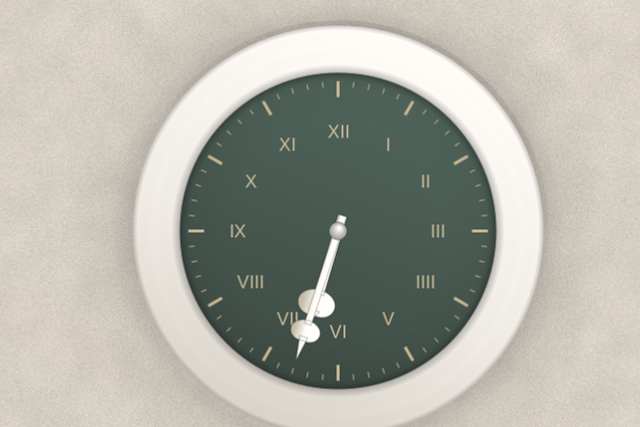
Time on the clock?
6:33
